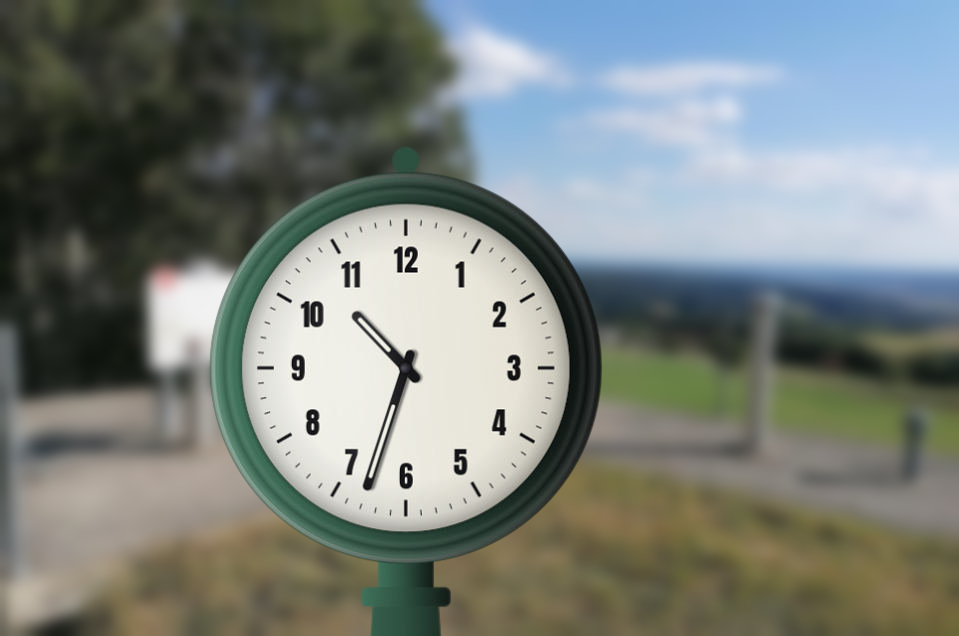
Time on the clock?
10:33
